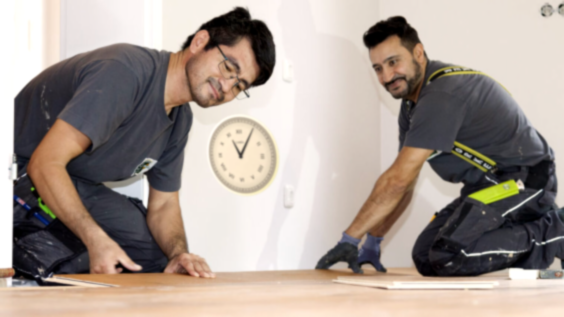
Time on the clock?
11:05
